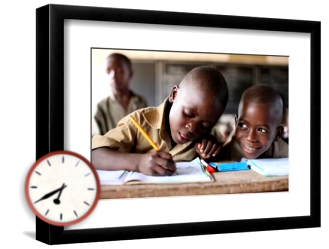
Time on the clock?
6:40
